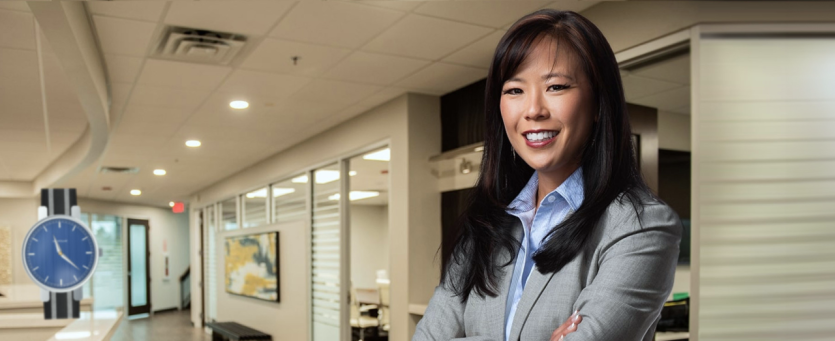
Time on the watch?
11:22
